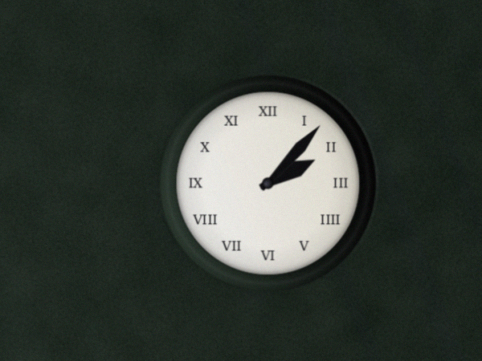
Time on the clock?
2:07
